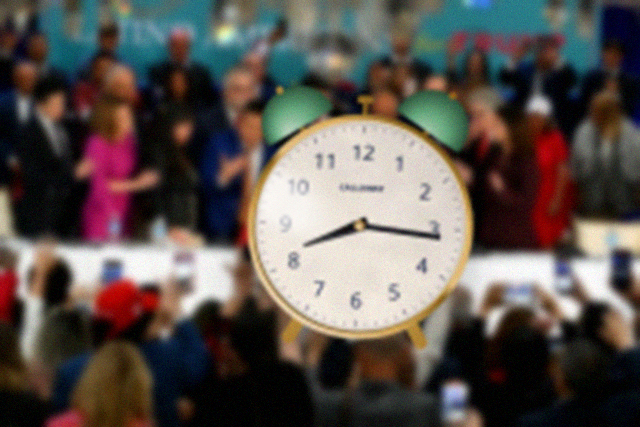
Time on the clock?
8:16
